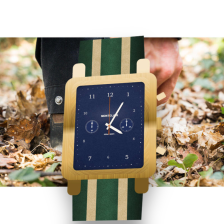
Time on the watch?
4:05
